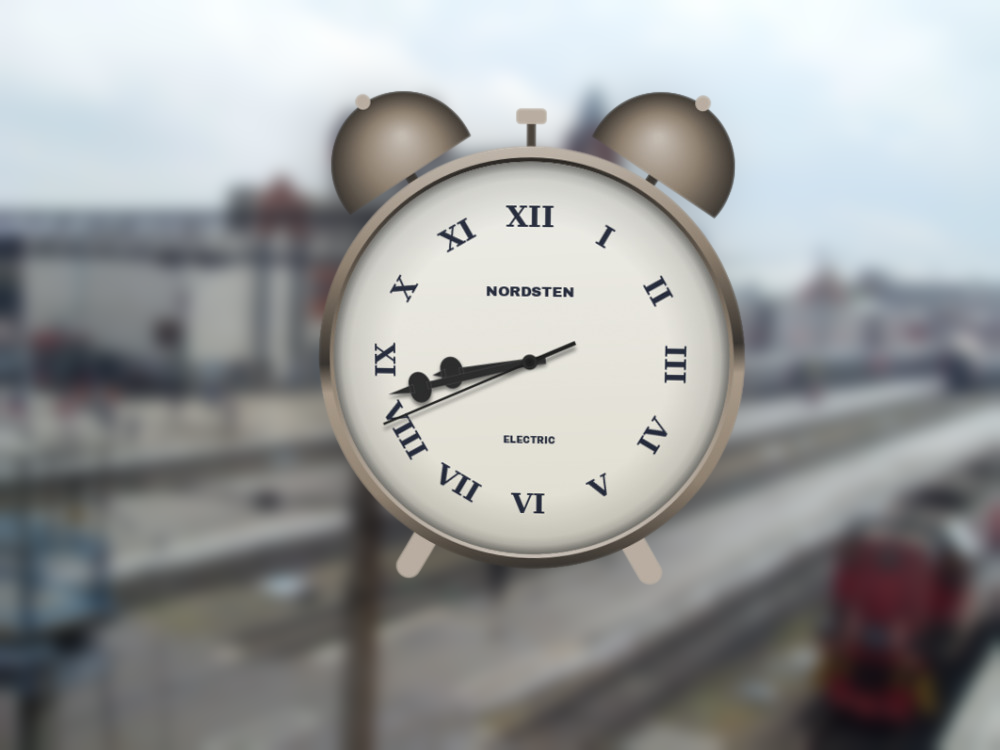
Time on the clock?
8:42:41
